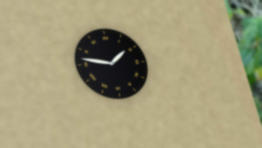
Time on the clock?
1:47
